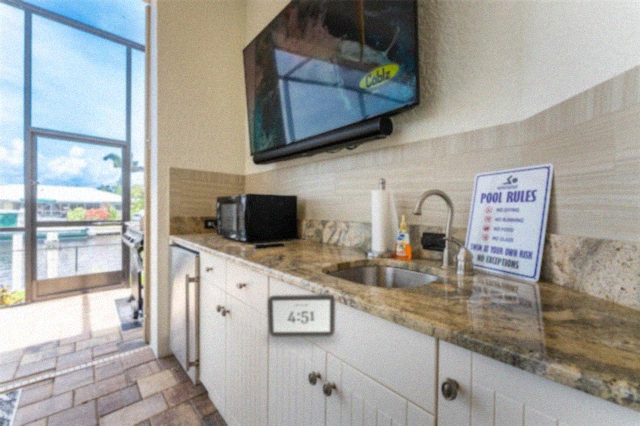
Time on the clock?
4:51
